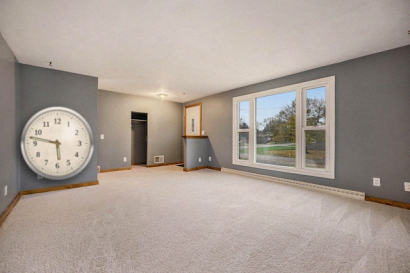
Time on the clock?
5:47
